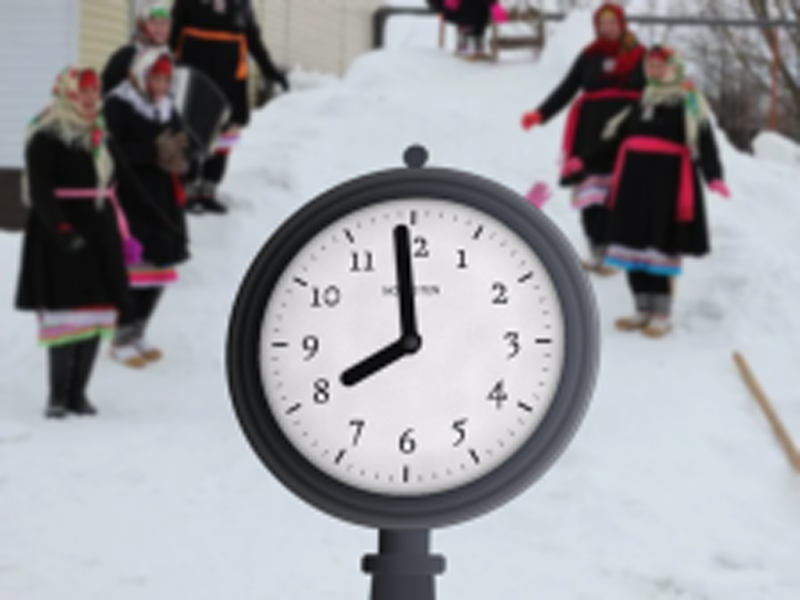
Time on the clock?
7:59
